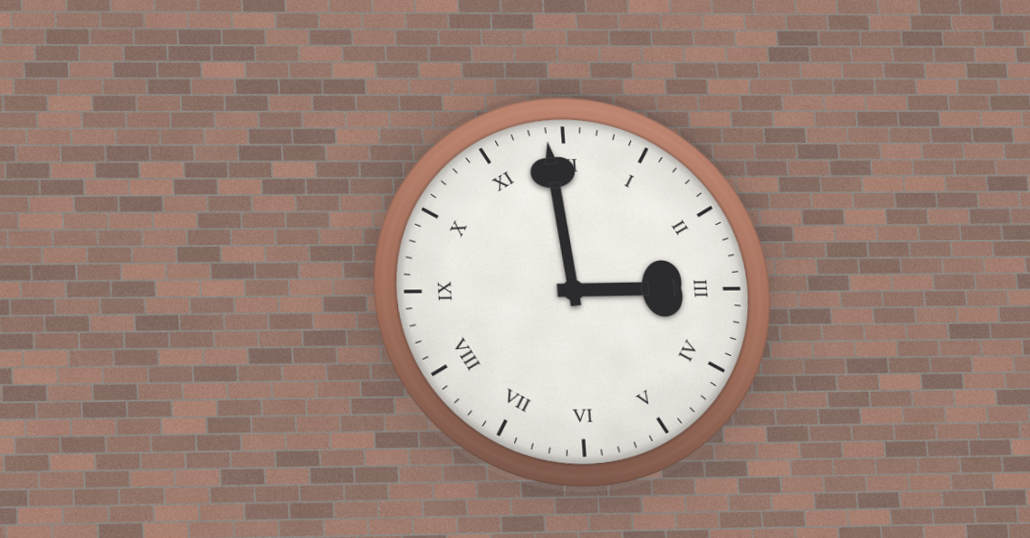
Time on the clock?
2:59
